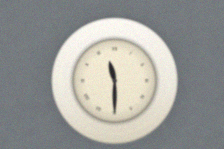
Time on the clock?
11:30
